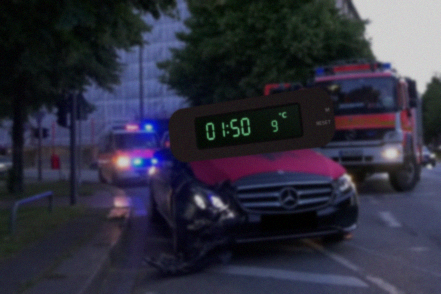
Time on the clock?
1:50
